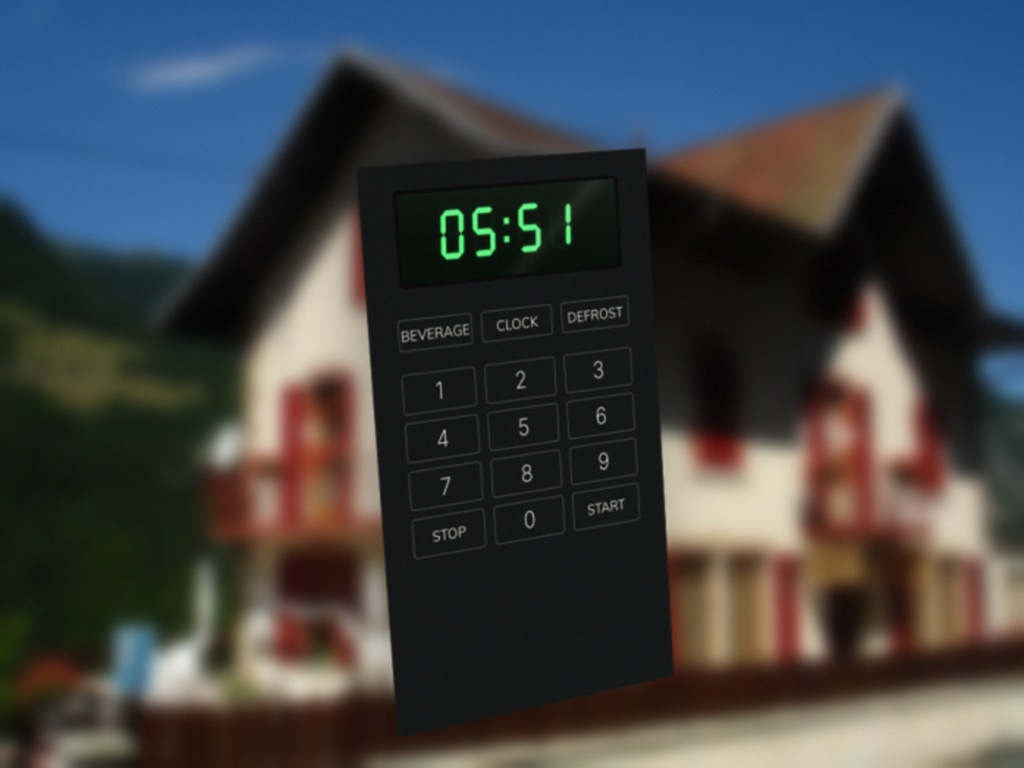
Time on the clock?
5:51
